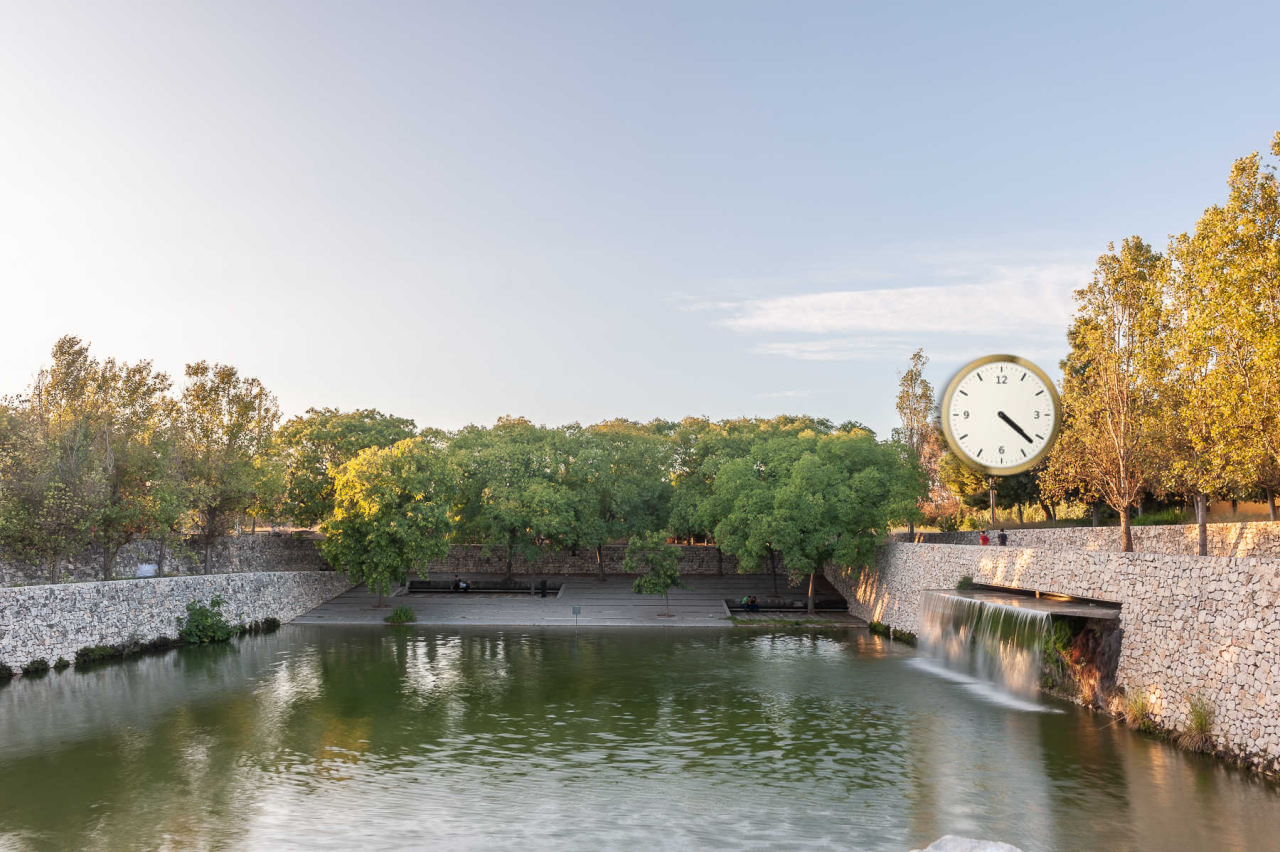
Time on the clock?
4:22
